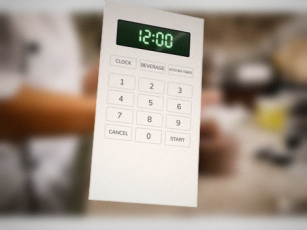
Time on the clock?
12:00
